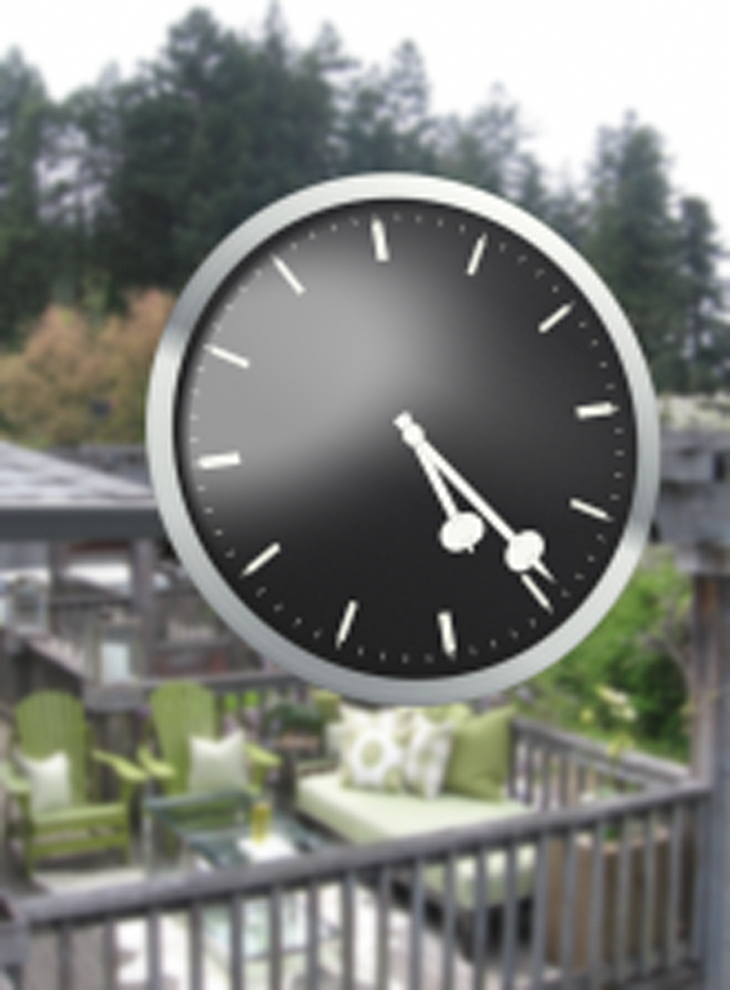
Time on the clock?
5:24
